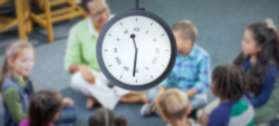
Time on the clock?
11:31
